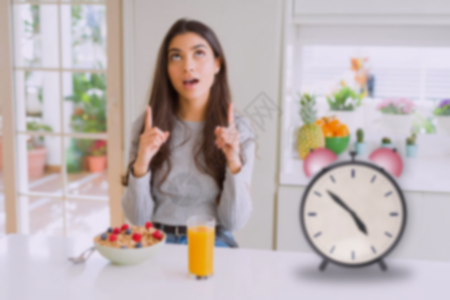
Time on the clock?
4:52
